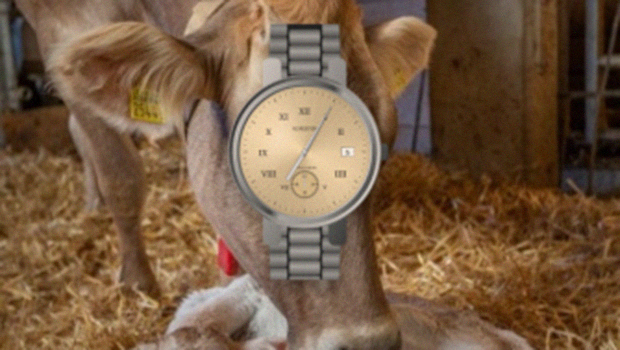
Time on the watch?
7:05
